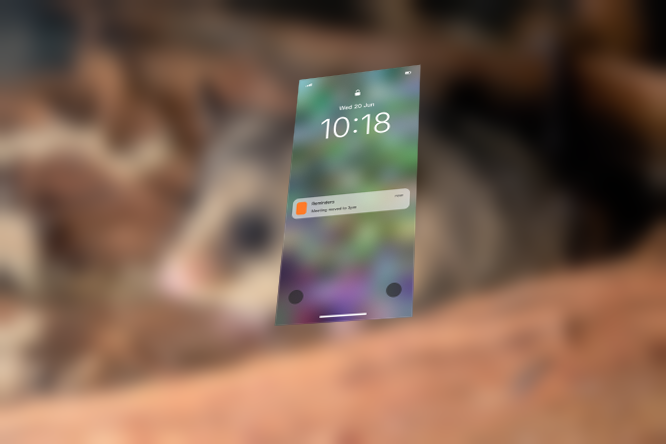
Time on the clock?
10:18
